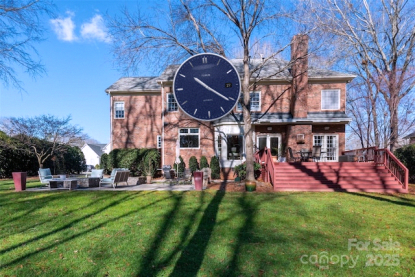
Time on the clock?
10:21
